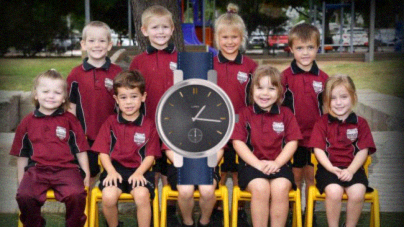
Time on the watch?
1:16
